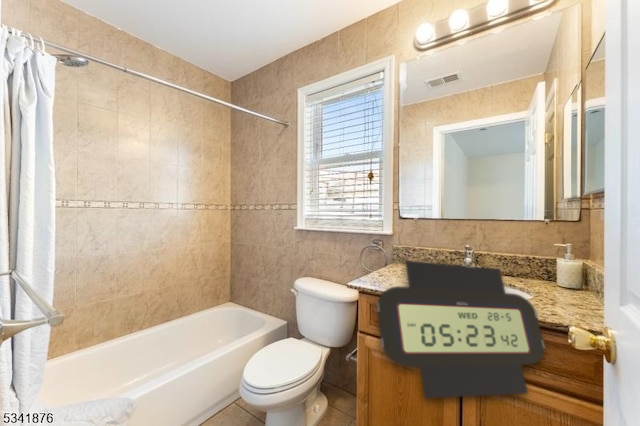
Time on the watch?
5:23:42
